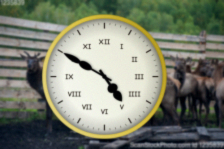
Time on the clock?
4:50
